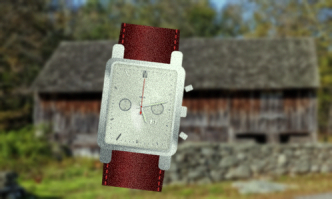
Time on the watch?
5:12
